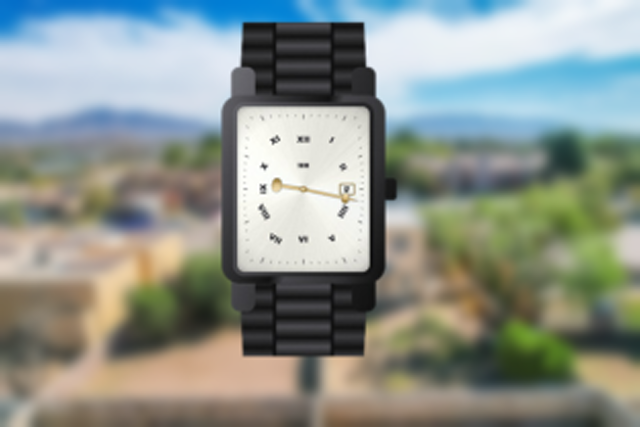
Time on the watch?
9:17
